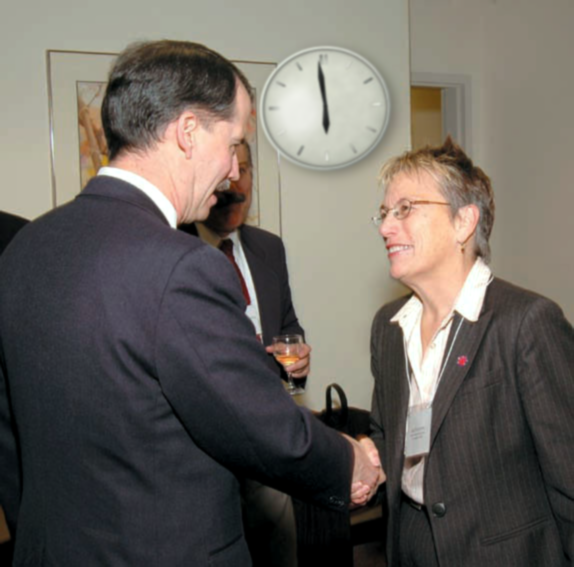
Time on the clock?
5:59
